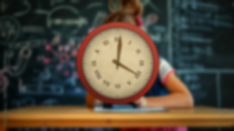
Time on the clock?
4:01
